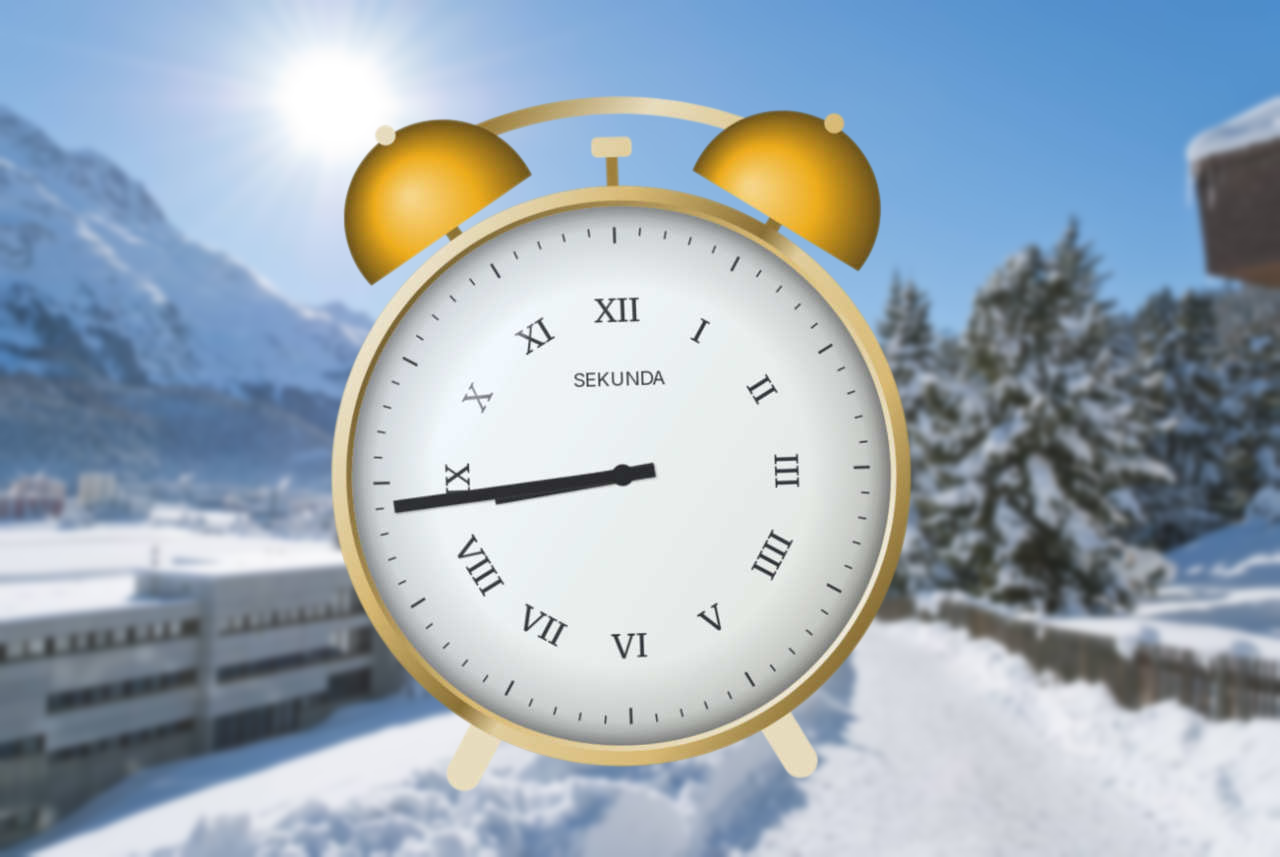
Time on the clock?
8:44
